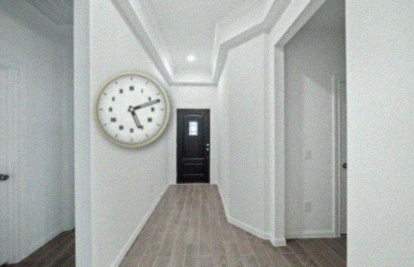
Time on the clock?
5:12
